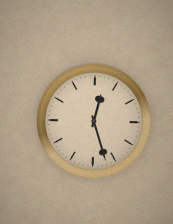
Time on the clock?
12:27
